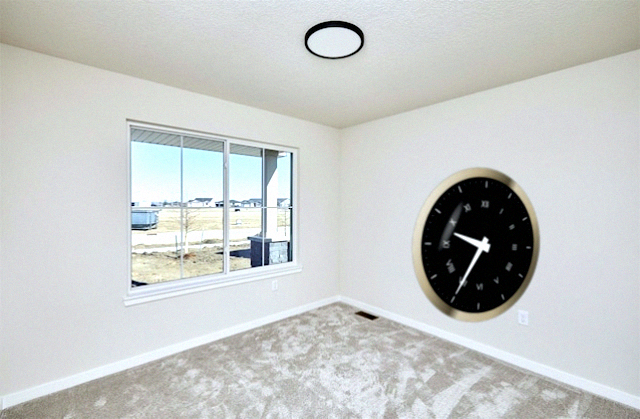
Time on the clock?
9:35
